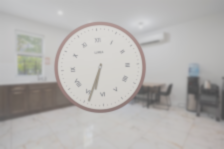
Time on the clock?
6:34
